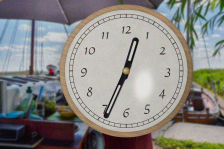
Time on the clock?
12:34
